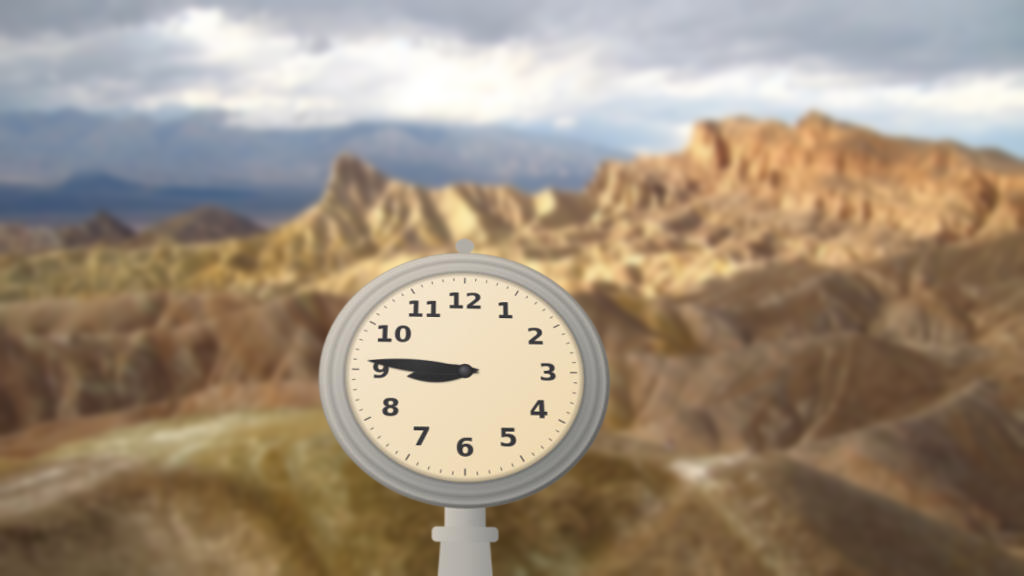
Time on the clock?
8:46
